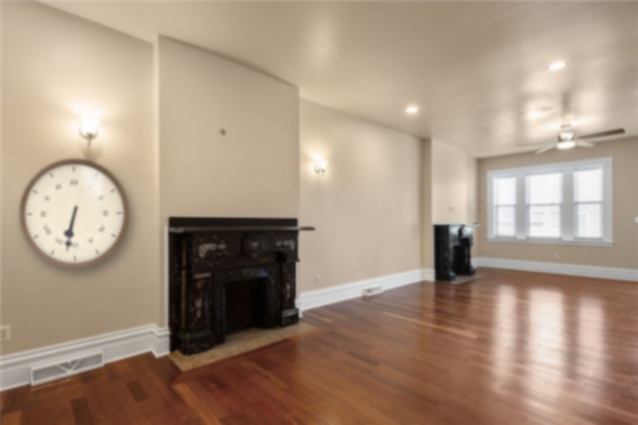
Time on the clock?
6:32
